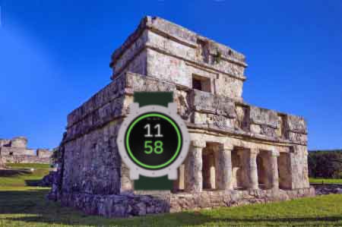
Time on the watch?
11:58
